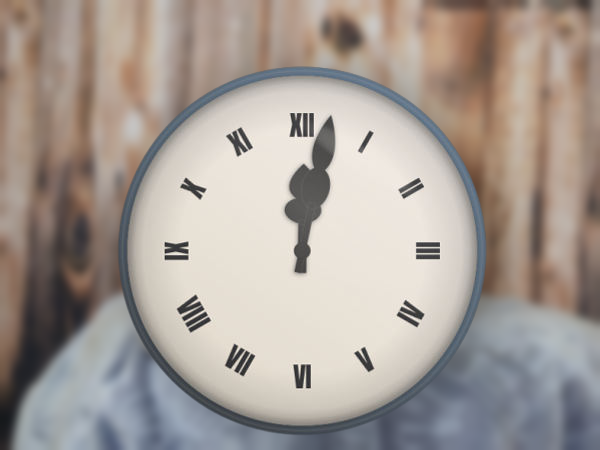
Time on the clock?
12:02
